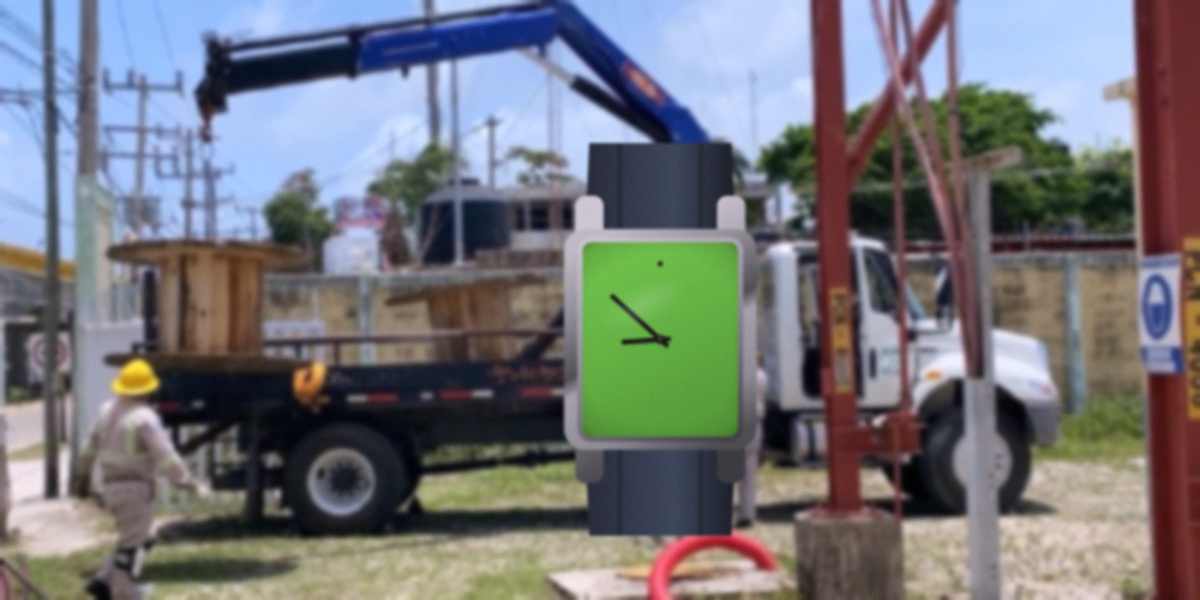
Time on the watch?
8:52
